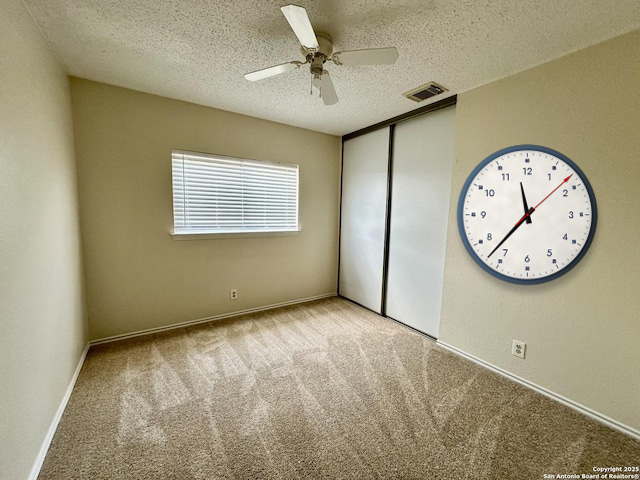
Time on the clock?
11:37:08
